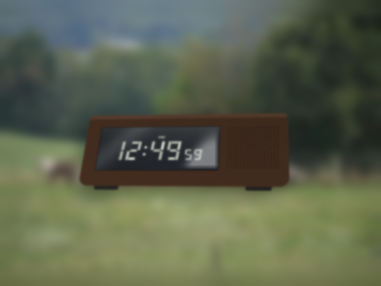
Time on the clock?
12:49:59
